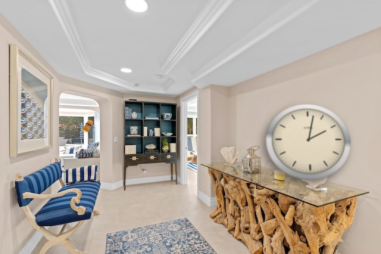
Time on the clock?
2:02
